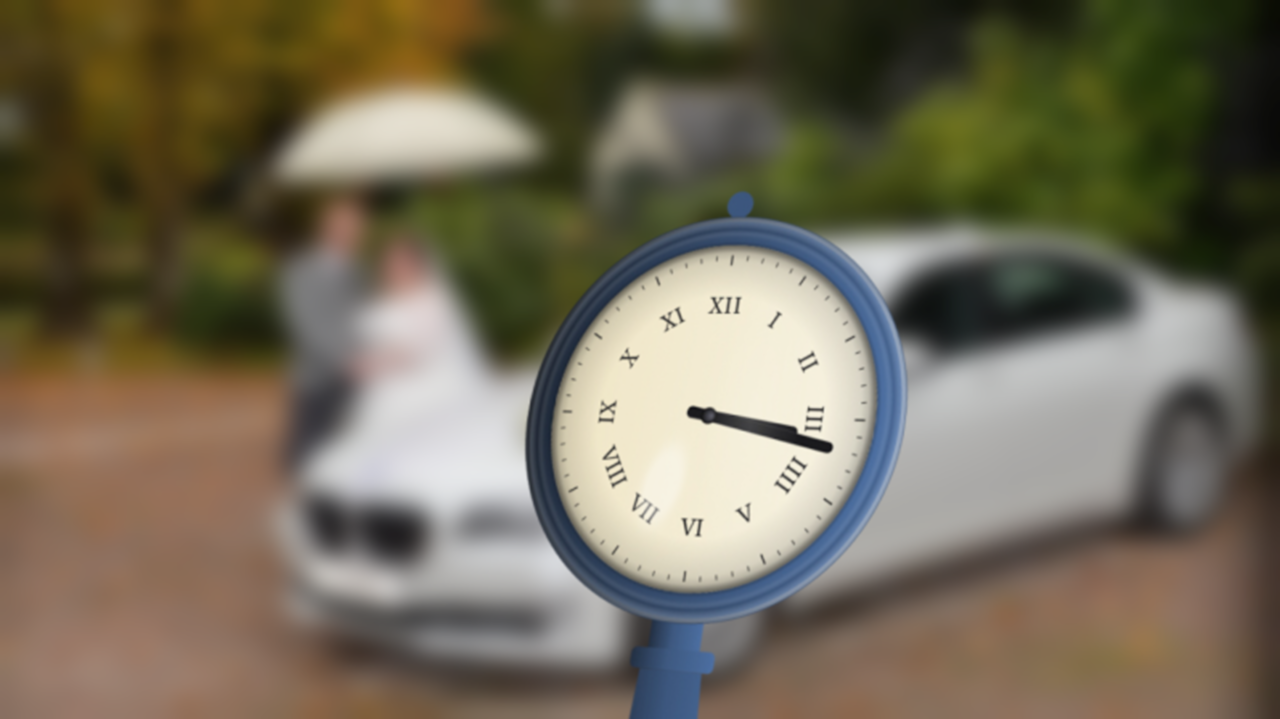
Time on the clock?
3:17
